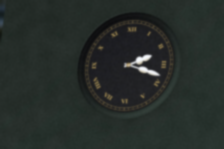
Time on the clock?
2:18
